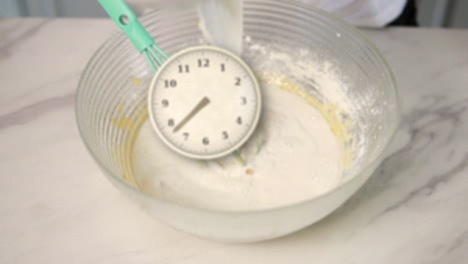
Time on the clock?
7:38
